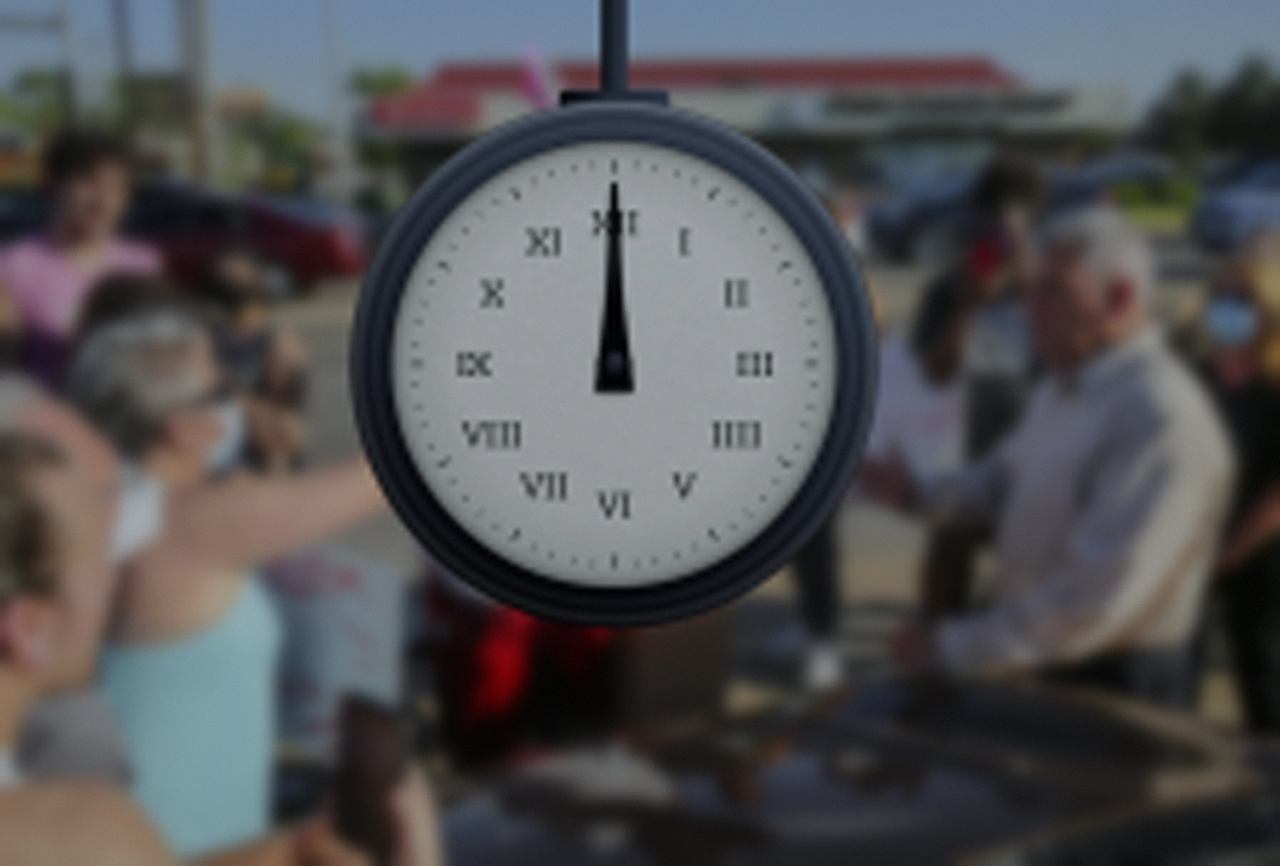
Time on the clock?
12:00
